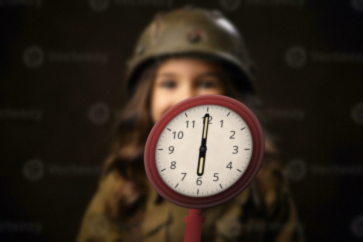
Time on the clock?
6:00
